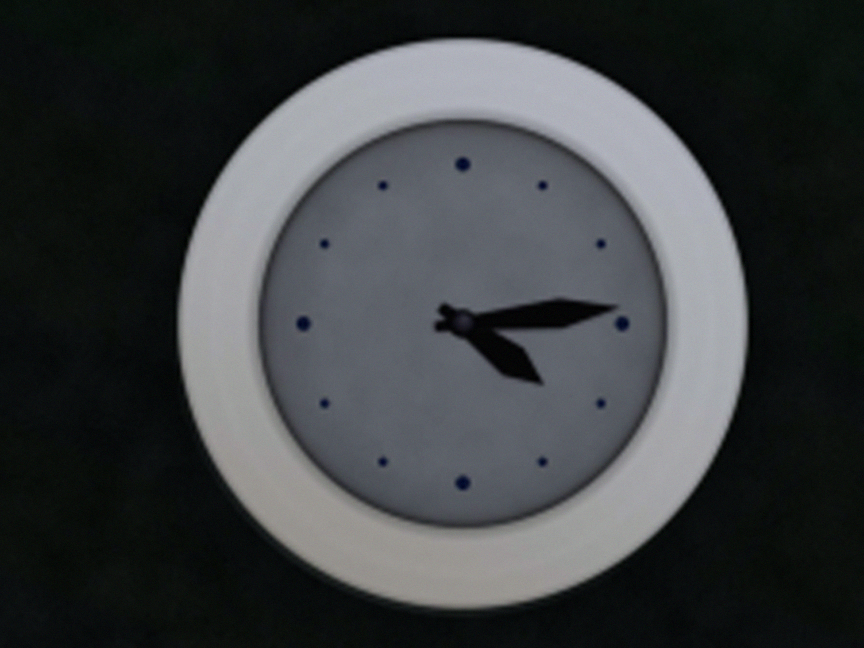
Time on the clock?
4:14
